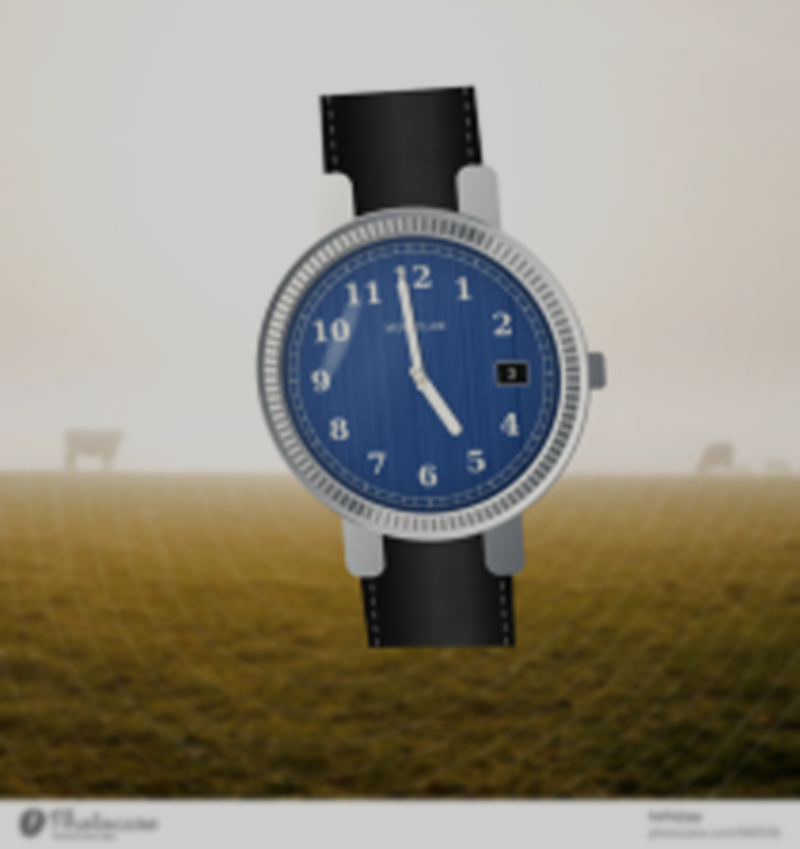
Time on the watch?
4:59
